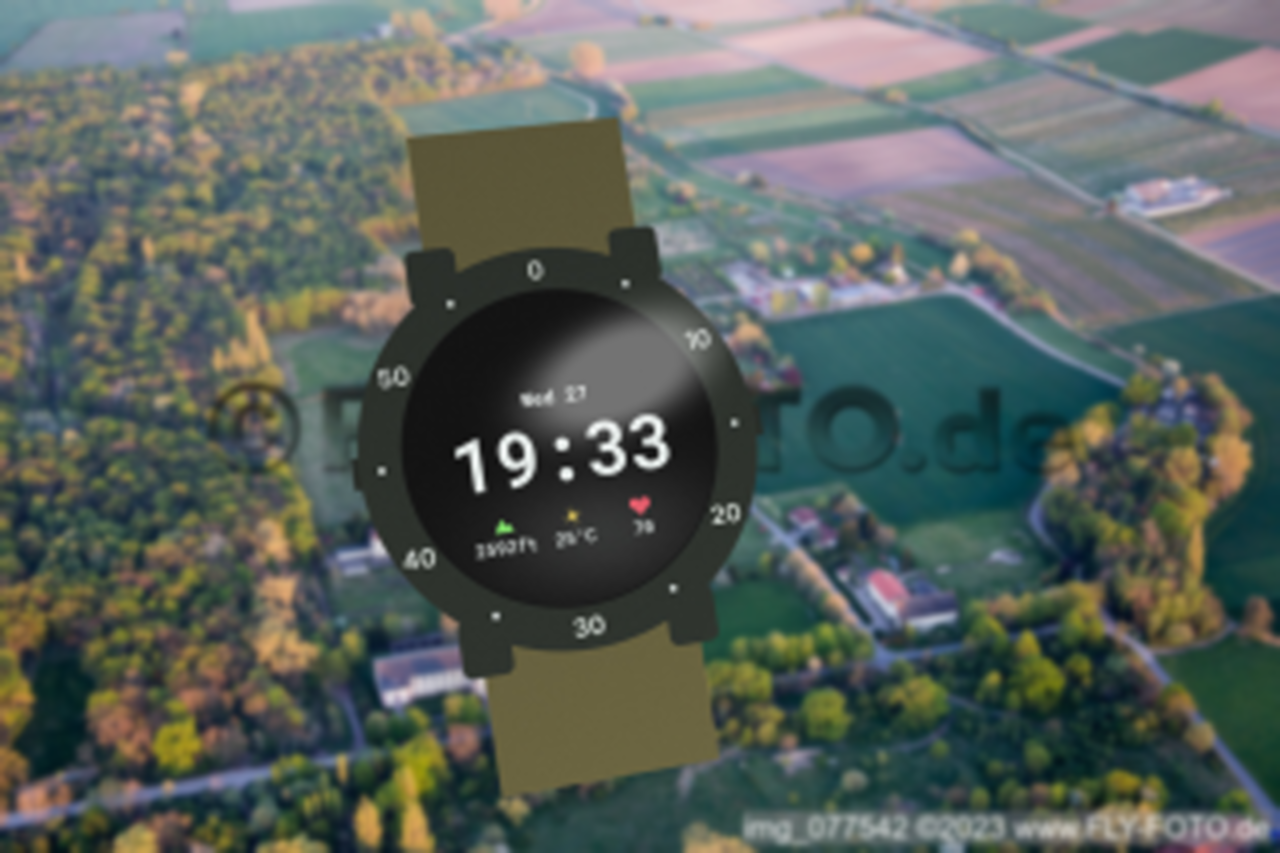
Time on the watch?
19:33
